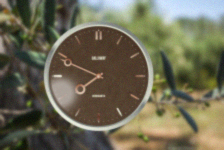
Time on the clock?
7:49
